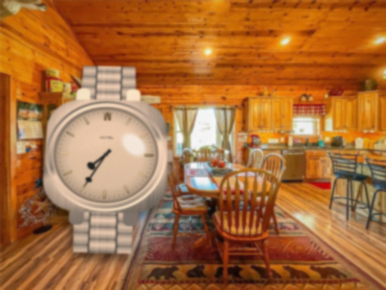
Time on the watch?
7:35
